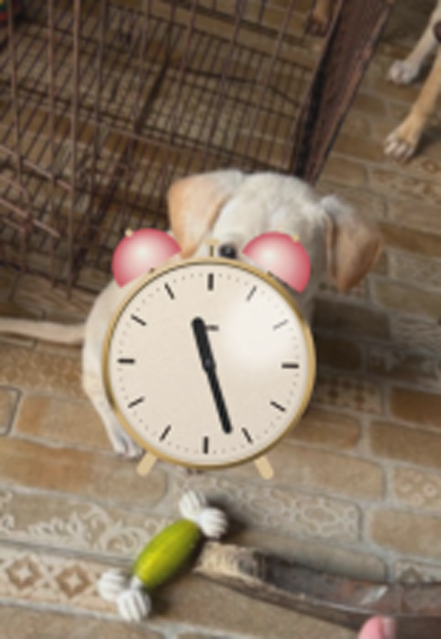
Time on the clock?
11:27
